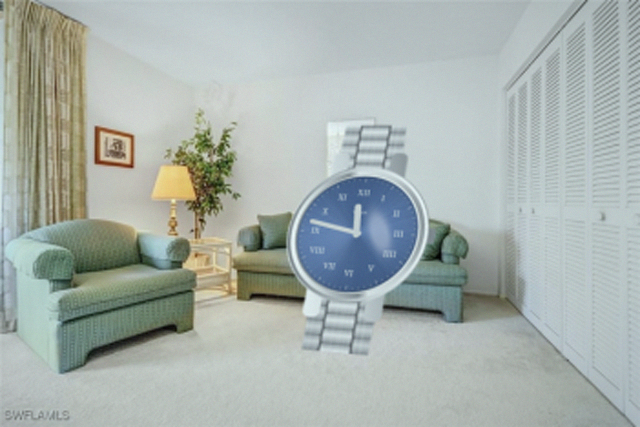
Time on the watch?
11:47
